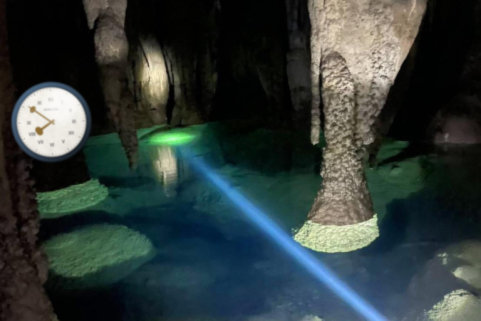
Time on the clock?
7:51
